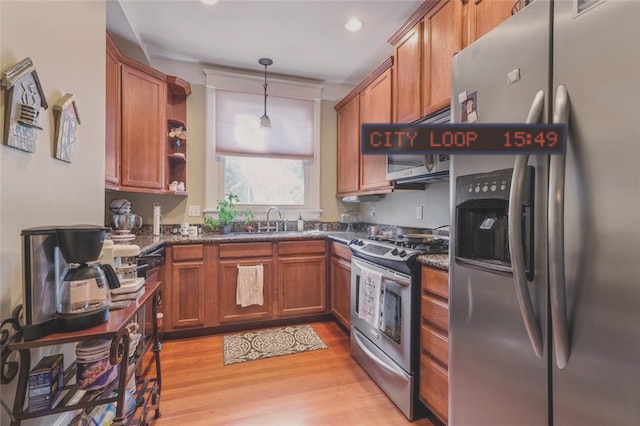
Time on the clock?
15:49
